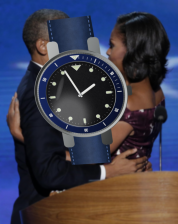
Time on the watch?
1:56
